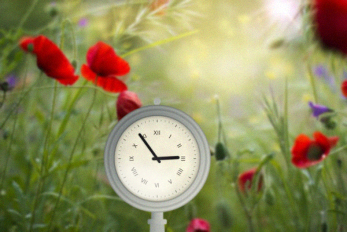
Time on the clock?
2:54
